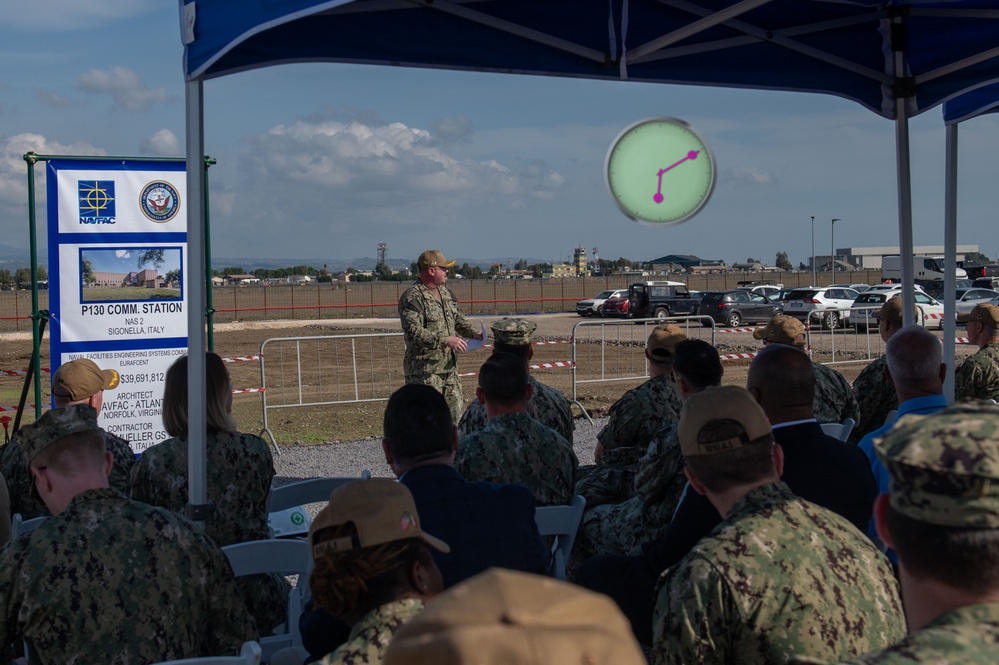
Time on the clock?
6:10
